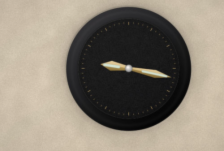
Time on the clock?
9:17
